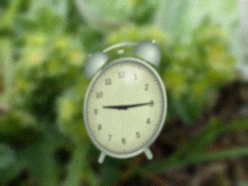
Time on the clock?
9:15
